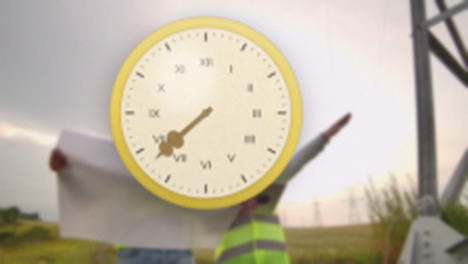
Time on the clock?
7:38
